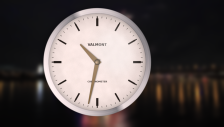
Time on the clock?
10:32
